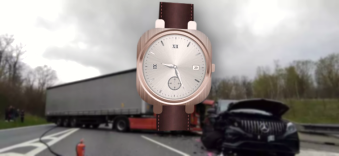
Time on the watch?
9:26
